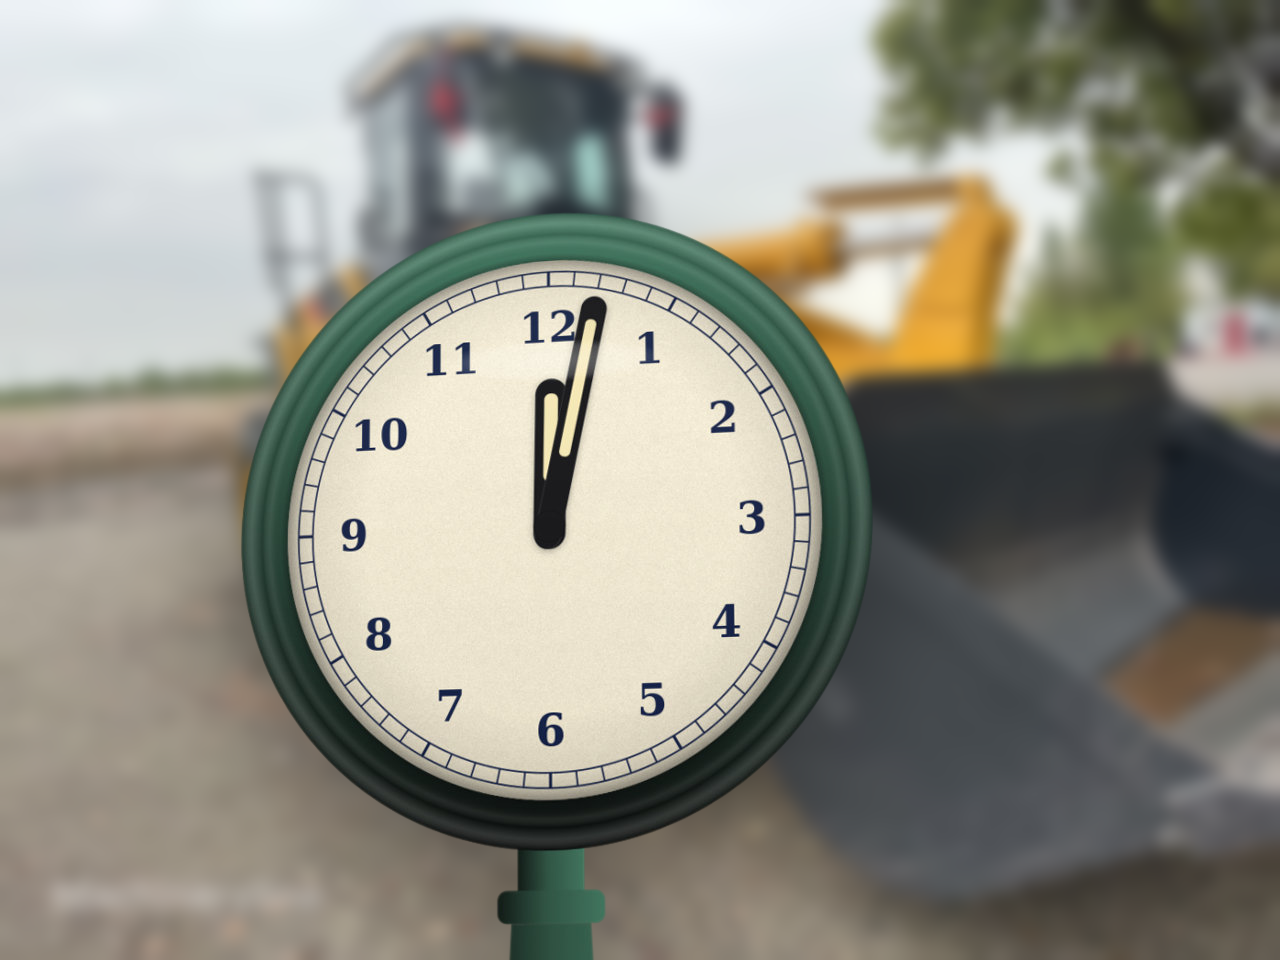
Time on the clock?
12:02
